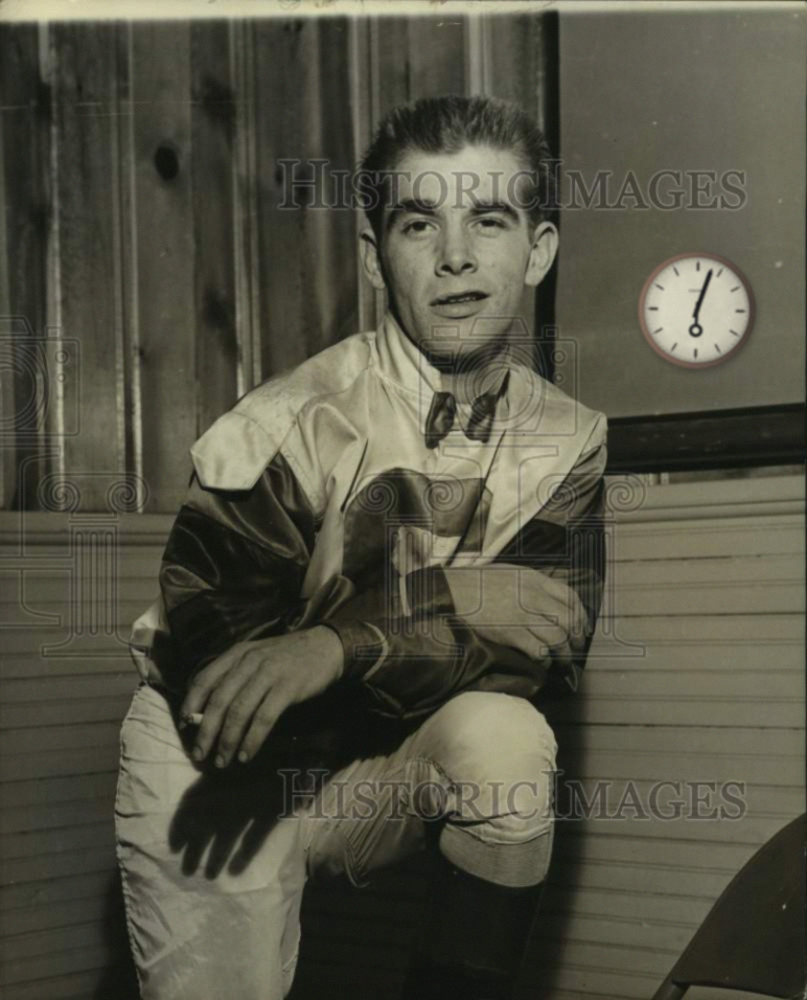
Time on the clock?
6:03
